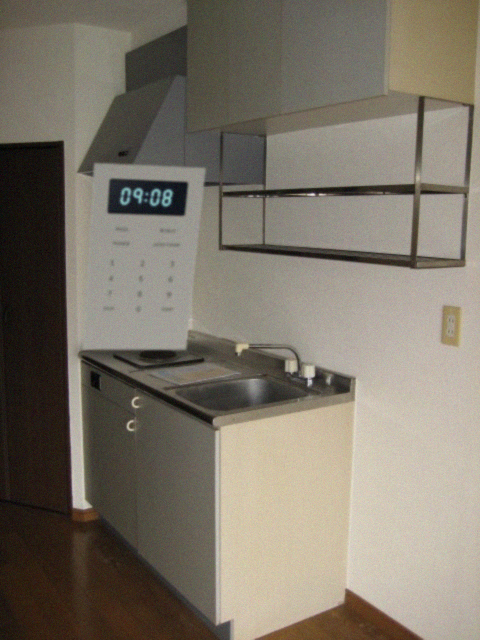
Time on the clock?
9:08
